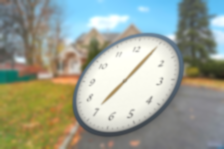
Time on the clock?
7:05
